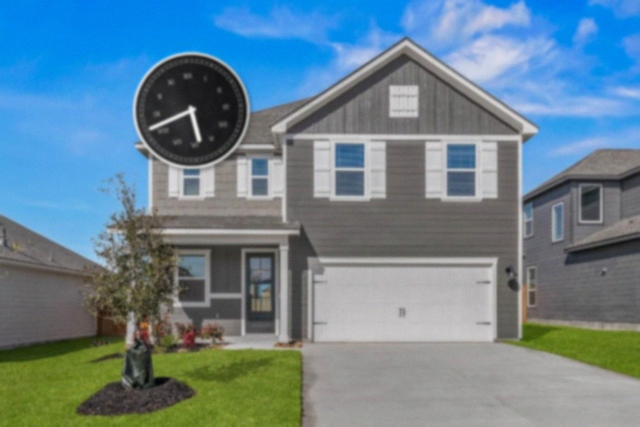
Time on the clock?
5:42
